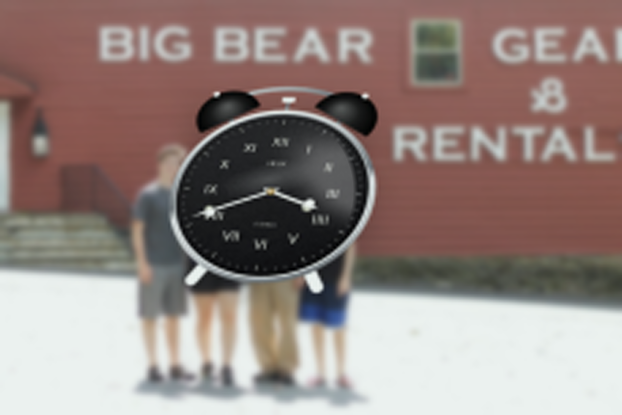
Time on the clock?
3:41
